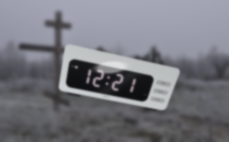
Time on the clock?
12:21
